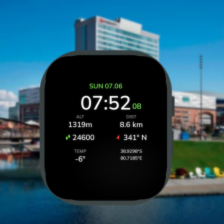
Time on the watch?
7:52
